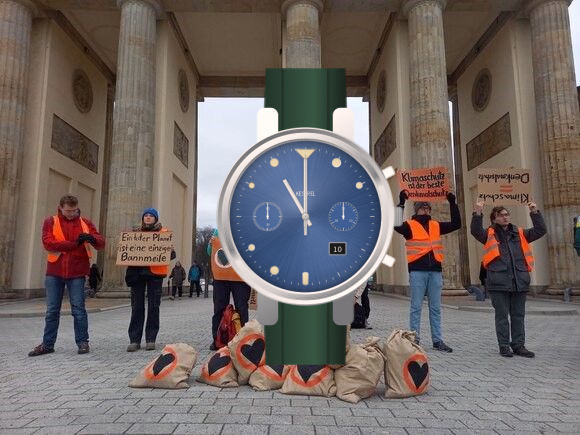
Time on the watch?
11:00
